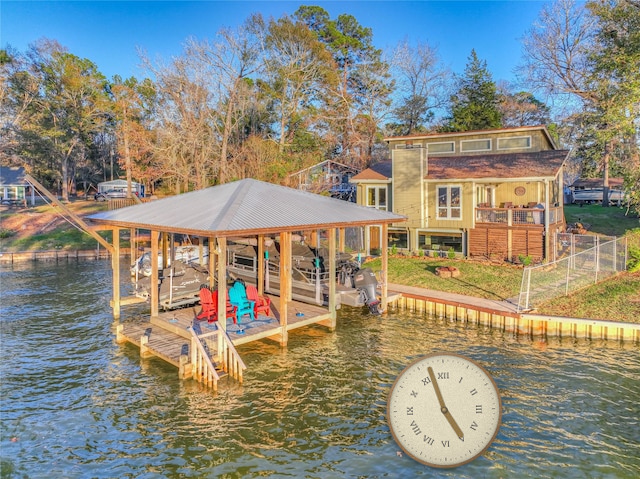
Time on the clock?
4:57
